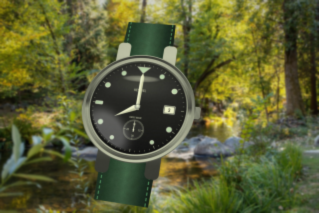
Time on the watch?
8:00
